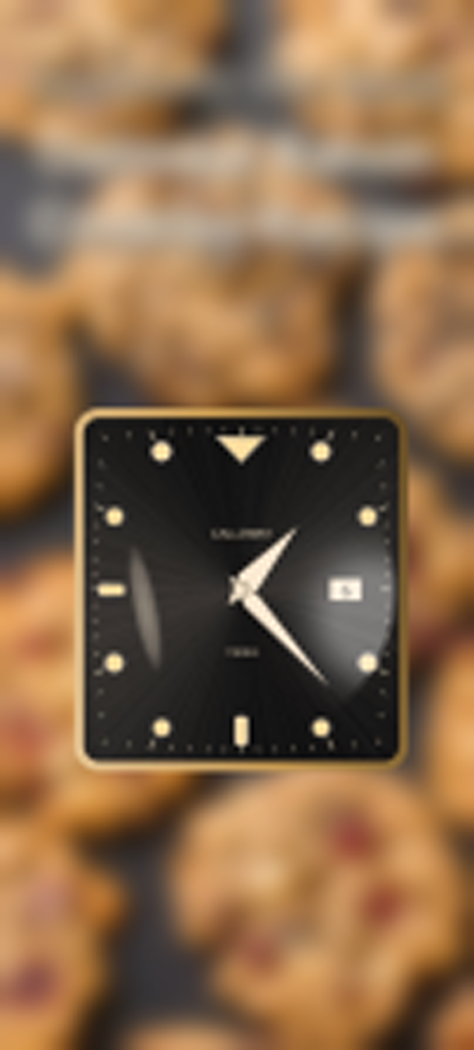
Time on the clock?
1:23
